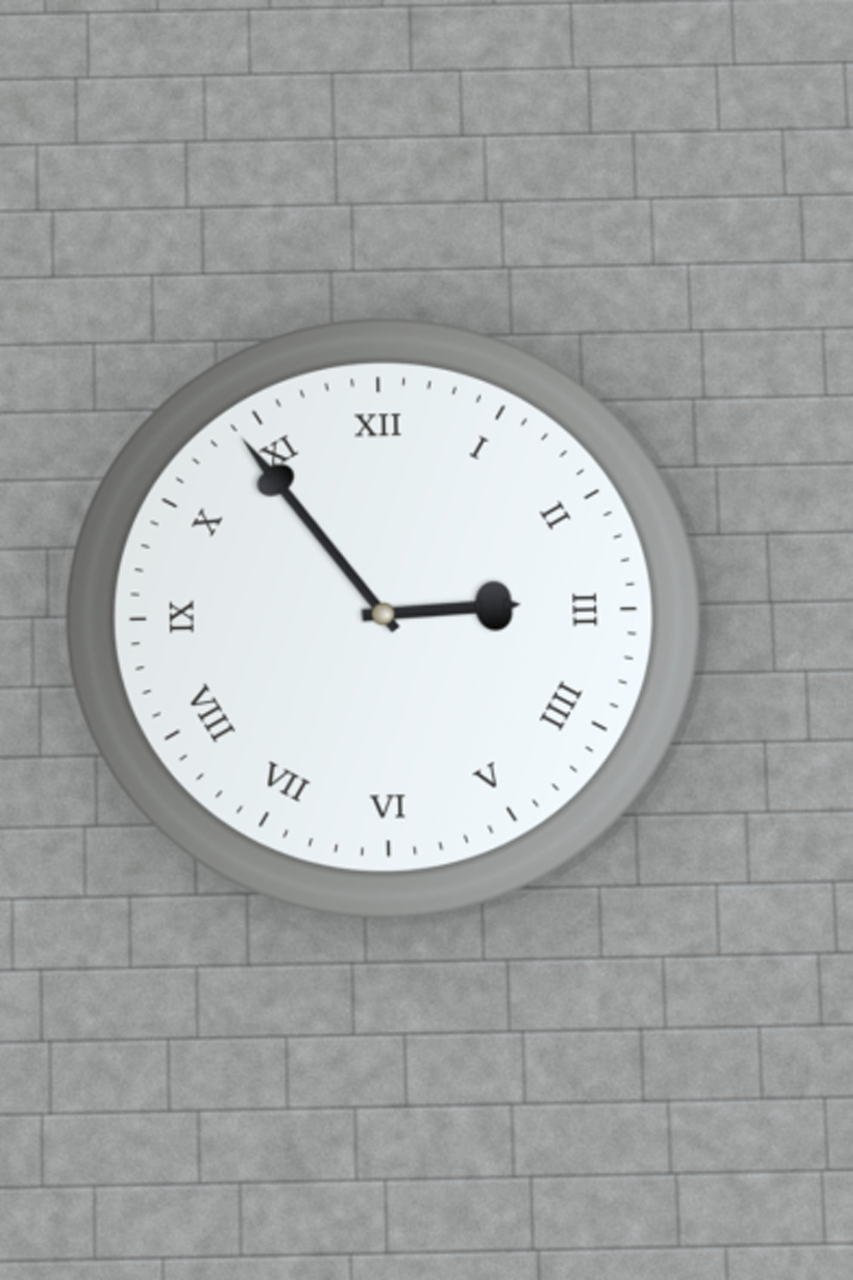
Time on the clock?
2:54
